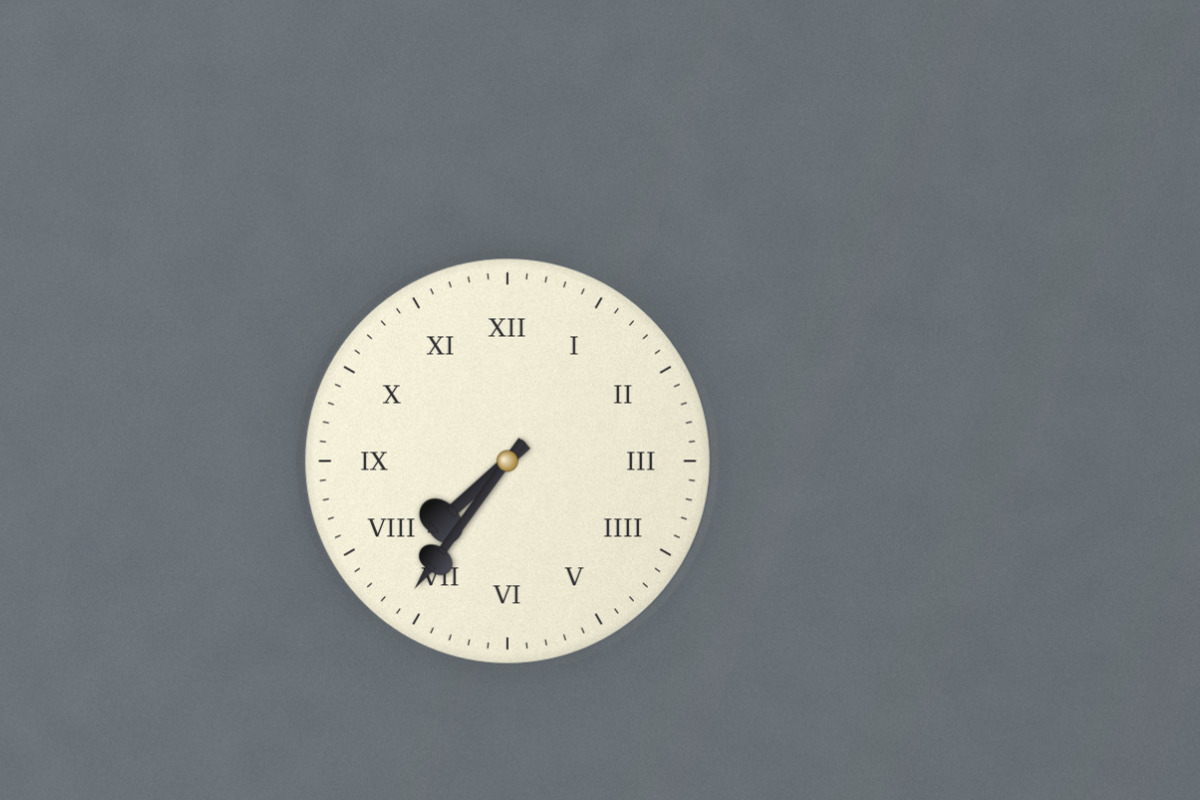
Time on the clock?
7:36
